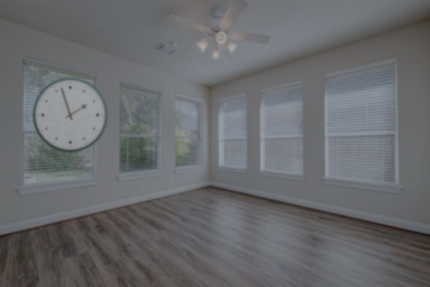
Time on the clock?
1:57
